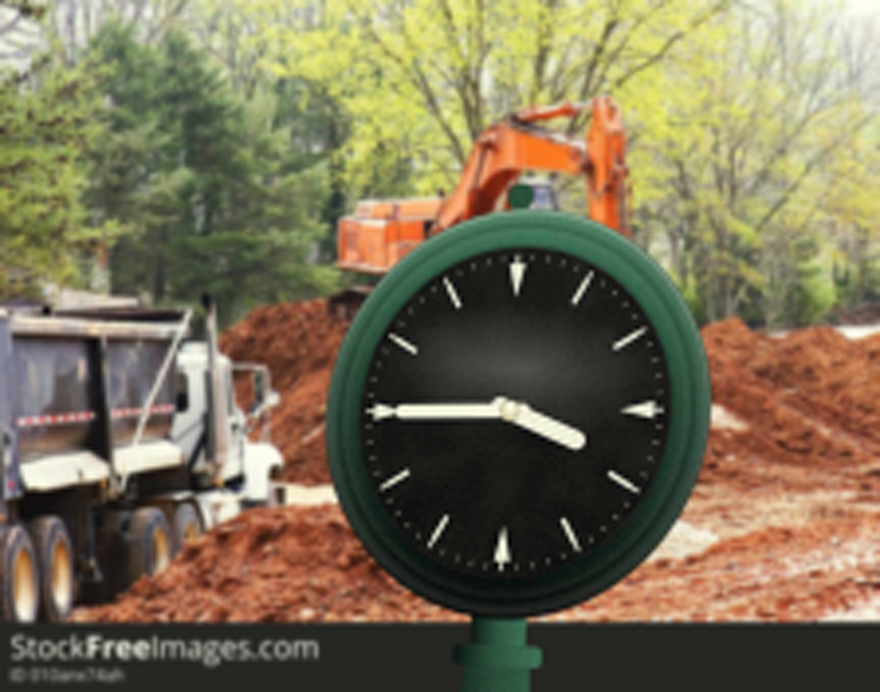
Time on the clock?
3:45
